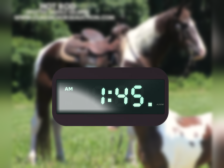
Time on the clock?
1:45
